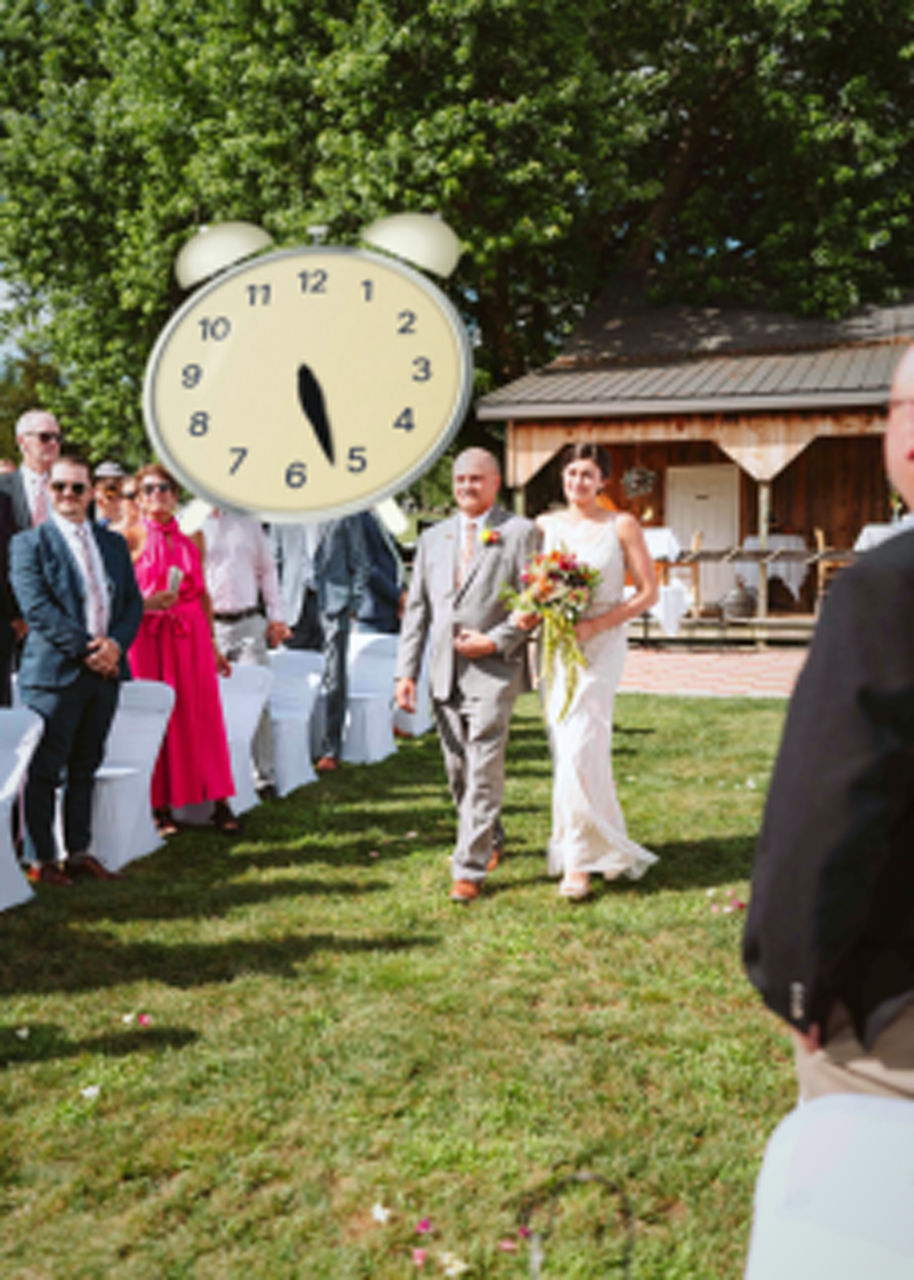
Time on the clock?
5:27
